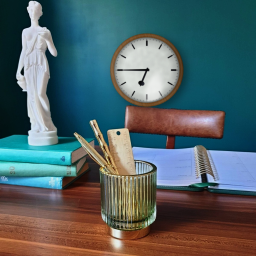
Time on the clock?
6:45
